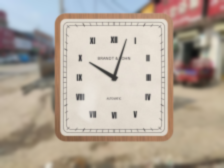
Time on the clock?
10:03
